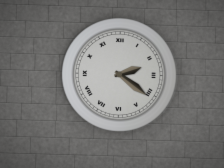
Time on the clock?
2:21
